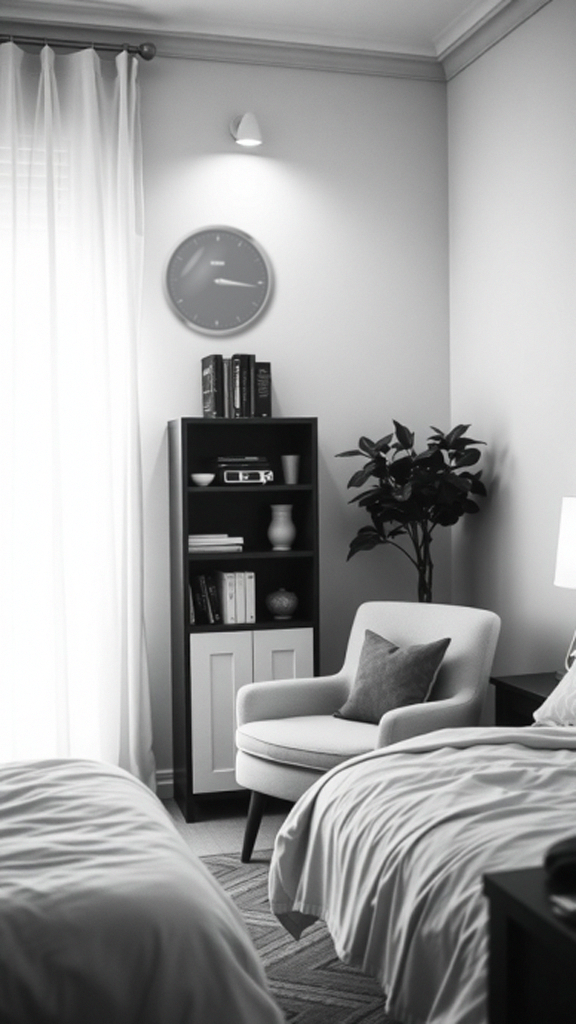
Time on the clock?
3:16
